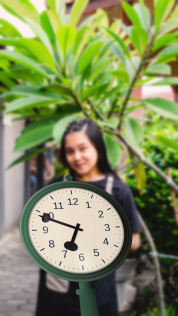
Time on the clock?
6:49
